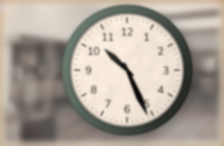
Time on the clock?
10:26
